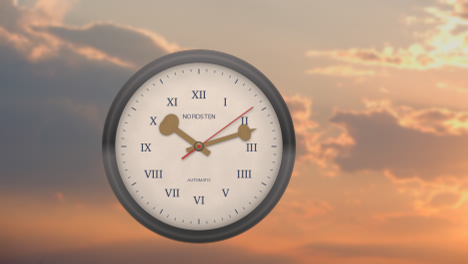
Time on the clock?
10:12:09
